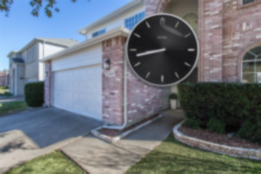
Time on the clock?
8:43
